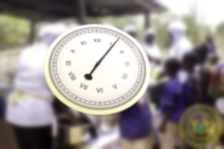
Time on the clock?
7:06
